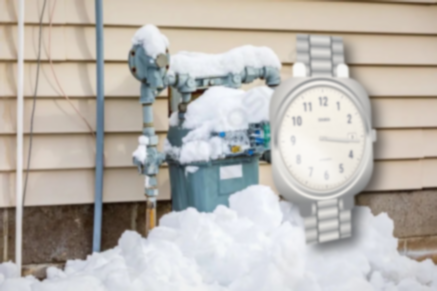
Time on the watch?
3:16
